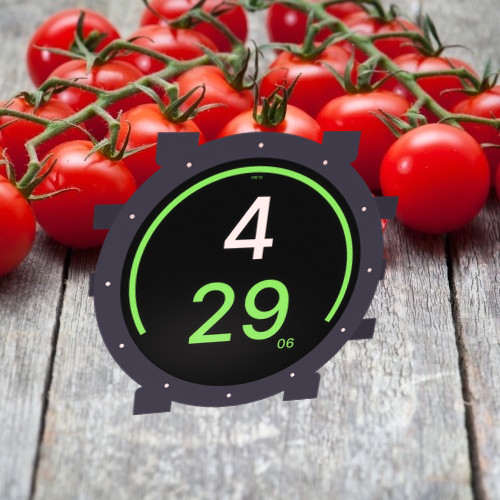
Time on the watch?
4:29:06
